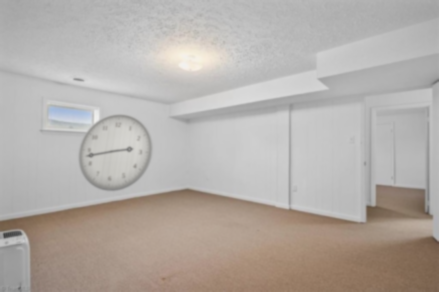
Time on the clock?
2:43
